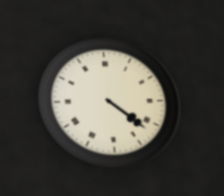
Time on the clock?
4:22
